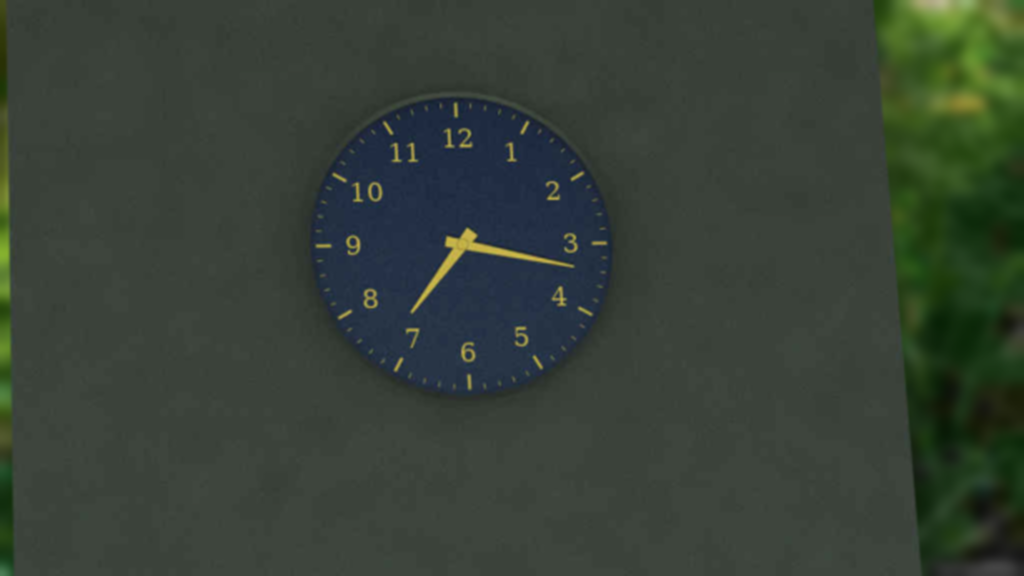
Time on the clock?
7:17
